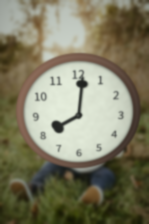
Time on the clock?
8:01
